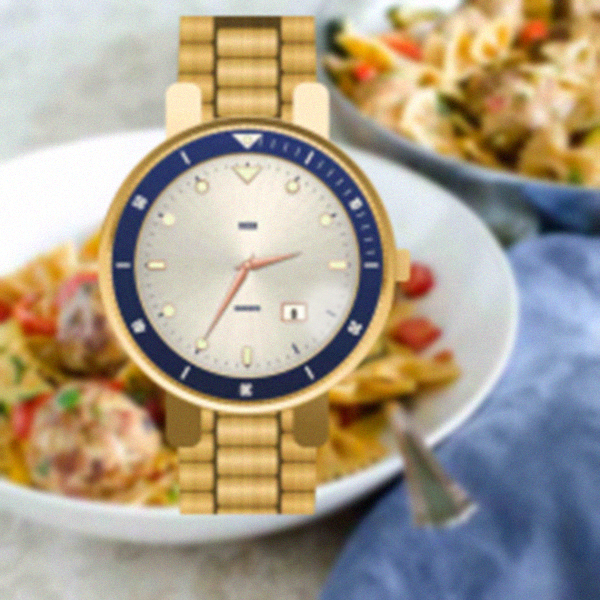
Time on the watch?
2:35
